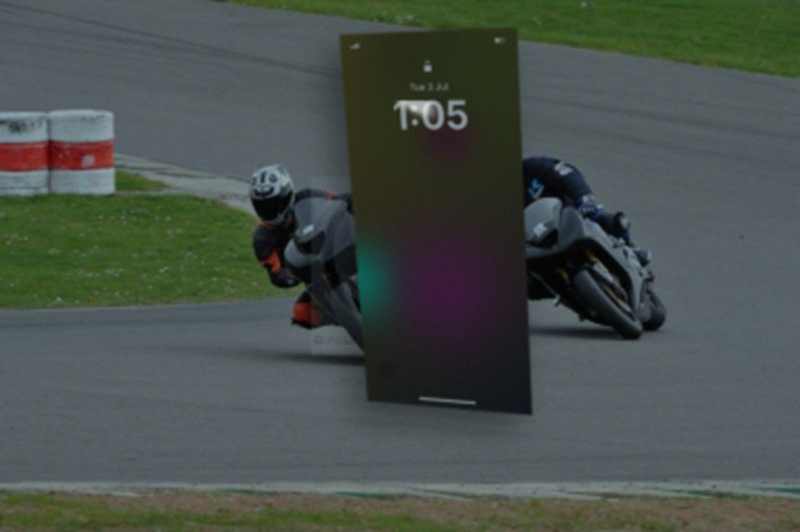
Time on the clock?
1:05
